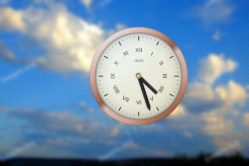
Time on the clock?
4:27
